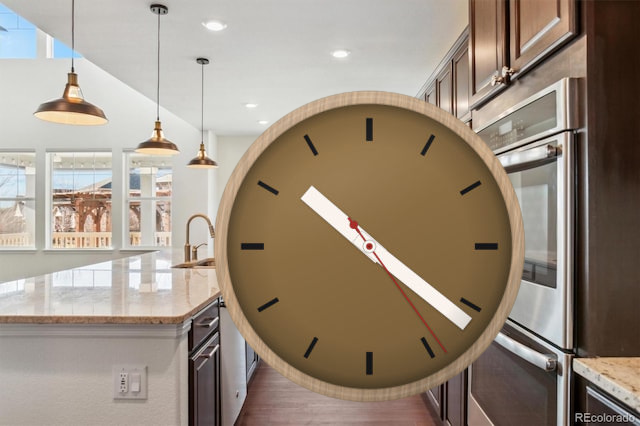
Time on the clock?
10:21:24
